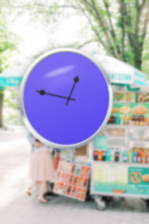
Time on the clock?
12:47
